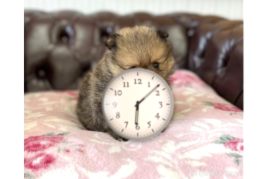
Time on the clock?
6:08
